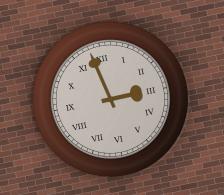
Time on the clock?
2:58
